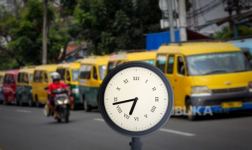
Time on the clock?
6:43
